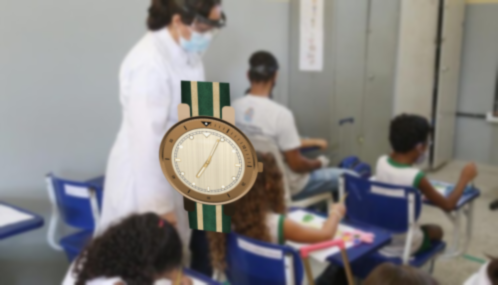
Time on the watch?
7:04
